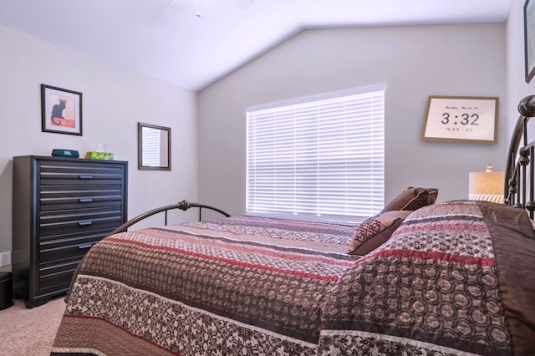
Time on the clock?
3:32
